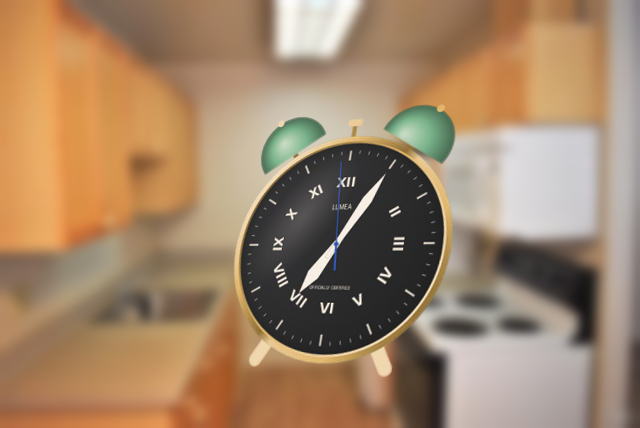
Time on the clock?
7:04:59
